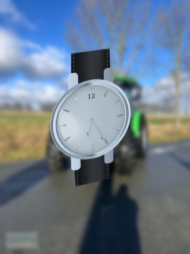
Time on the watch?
6:25
